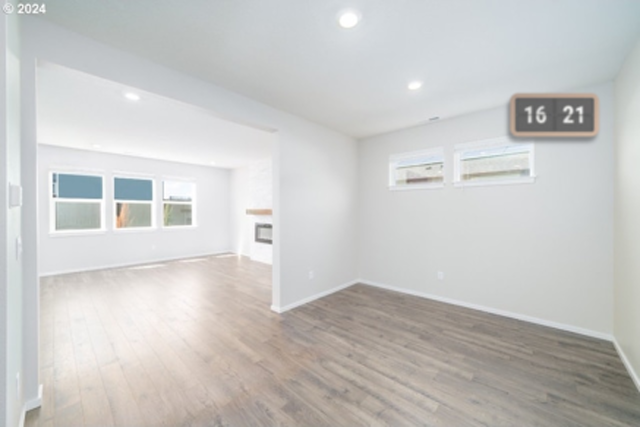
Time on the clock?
16:21
